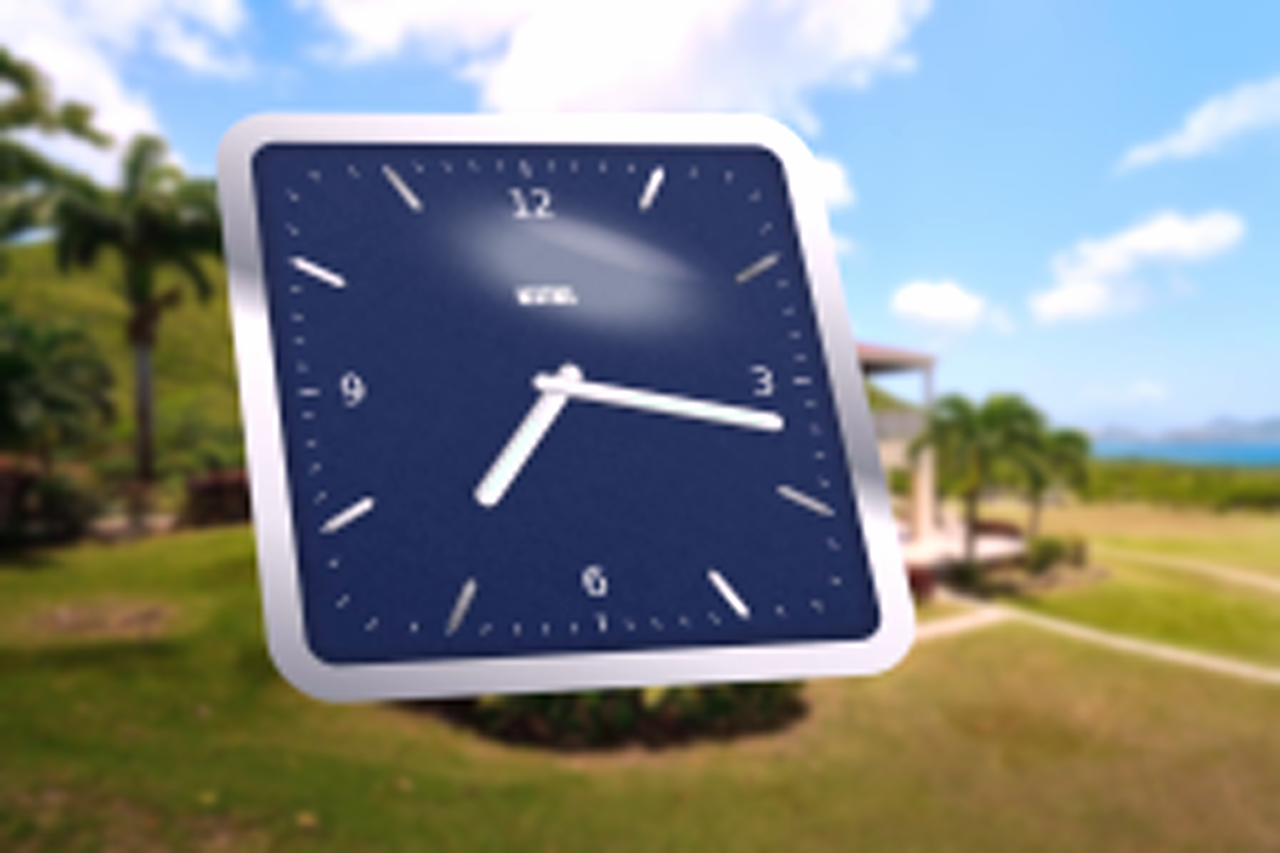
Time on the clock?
7:17
